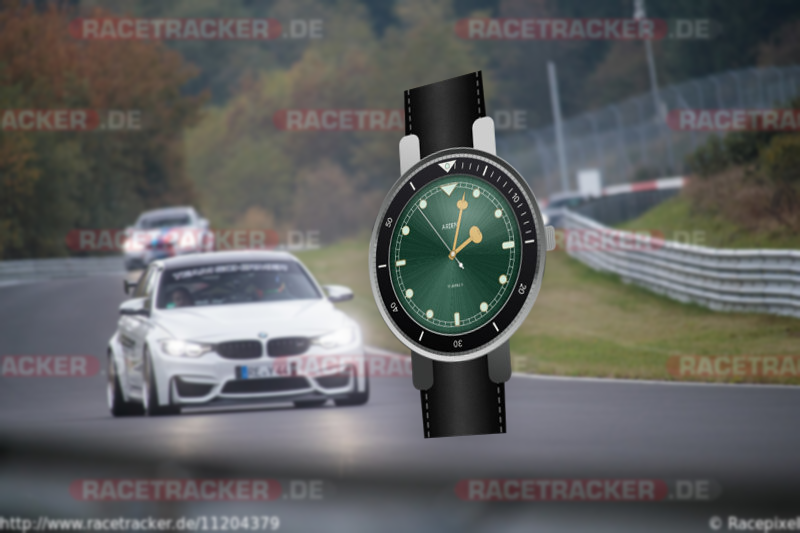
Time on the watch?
2:02:54
